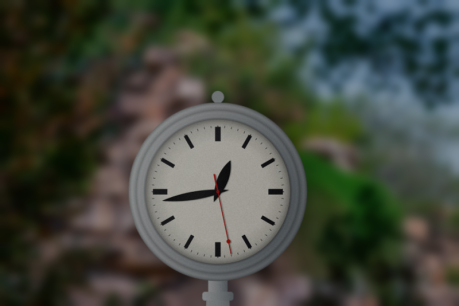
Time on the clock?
12:43:28
